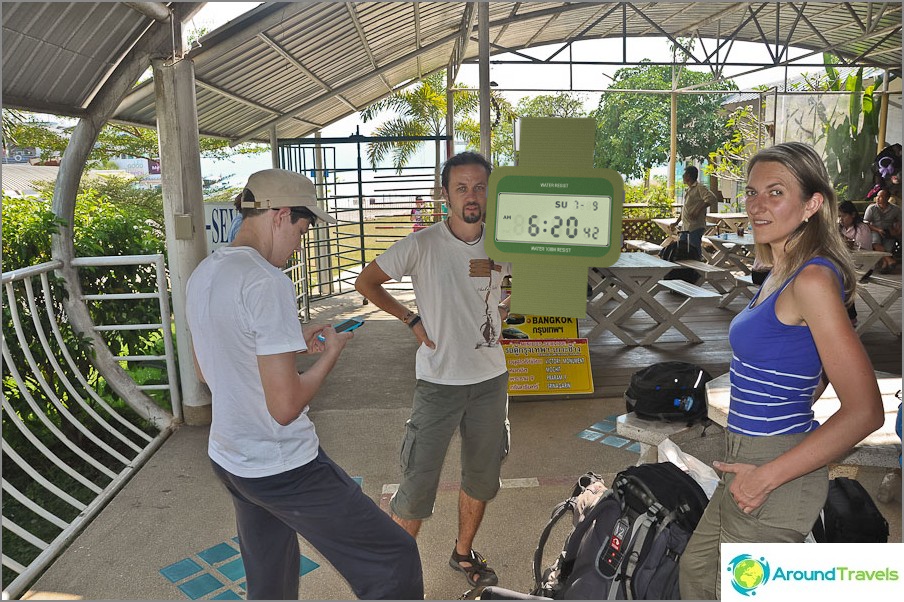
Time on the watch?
6:20:42
